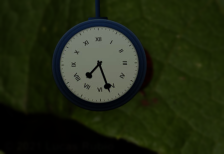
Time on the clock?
7:27
